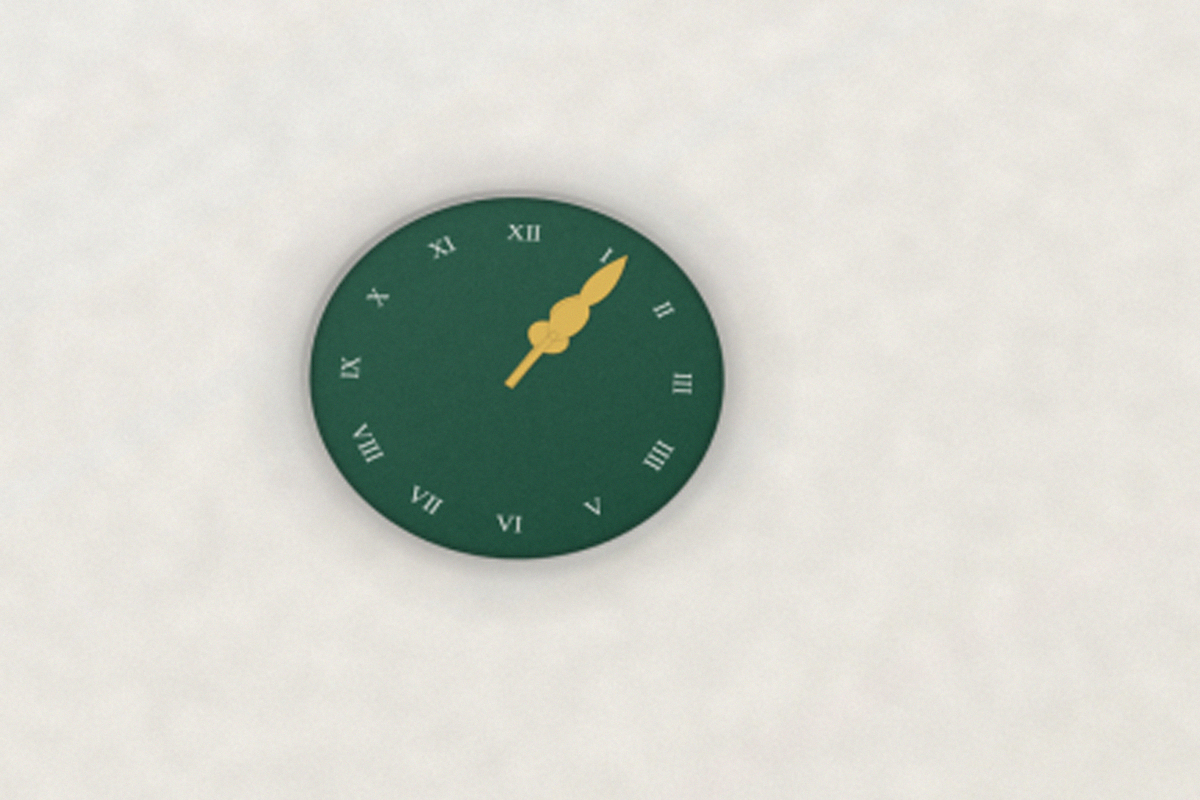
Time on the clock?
1:06
